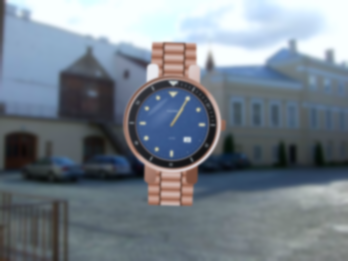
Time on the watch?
1:05
